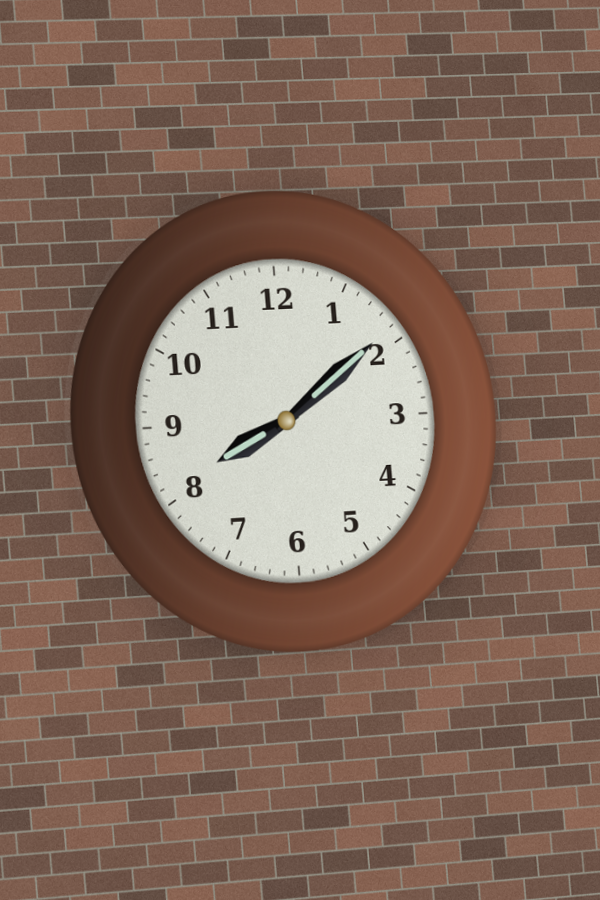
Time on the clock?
8:09
